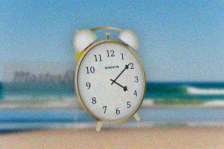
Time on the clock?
4:09
